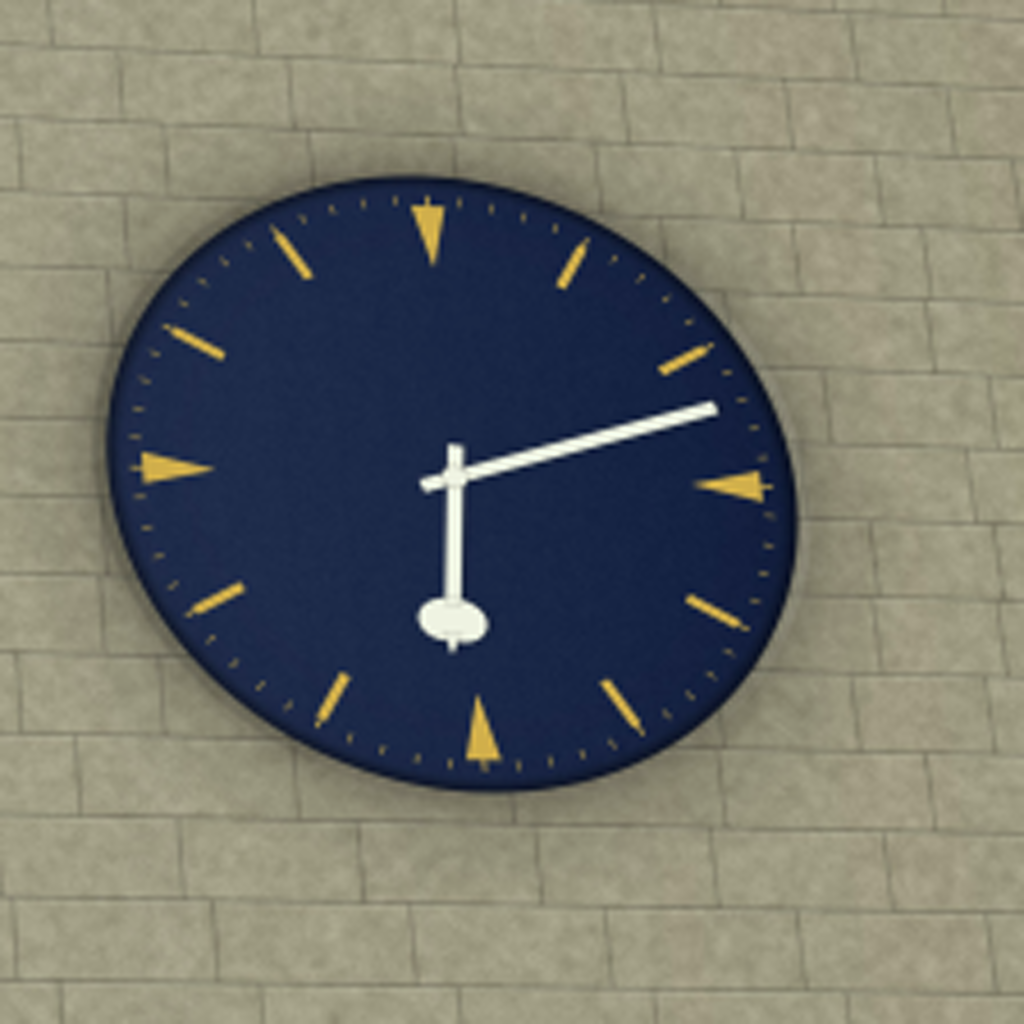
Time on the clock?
6:12
